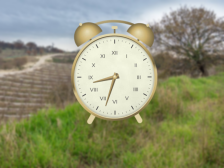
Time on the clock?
8:33
